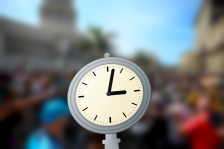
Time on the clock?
3:02
